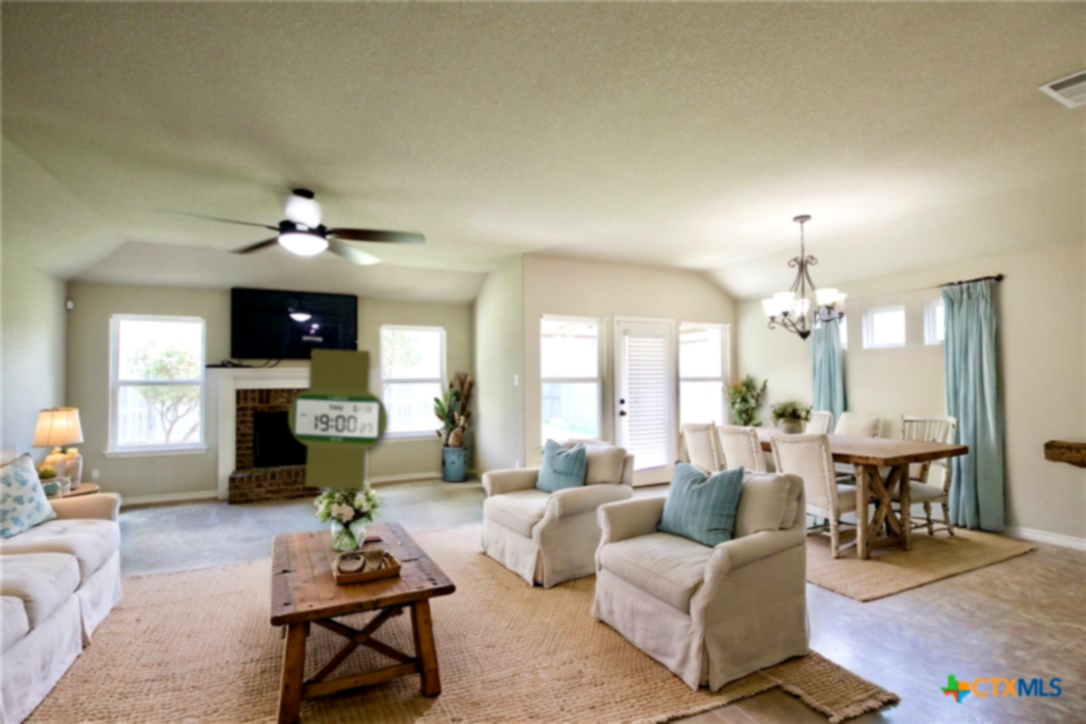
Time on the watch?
19:00
